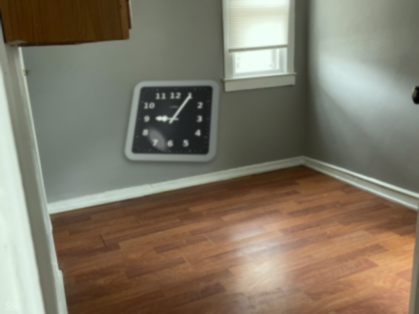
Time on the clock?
9:05
